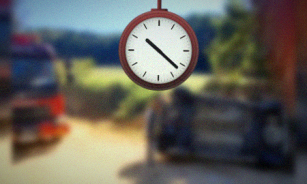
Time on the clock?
10:22
